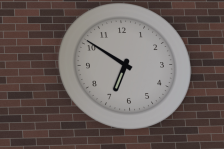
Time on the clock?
6:51
